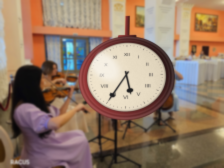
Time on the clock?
5:35
